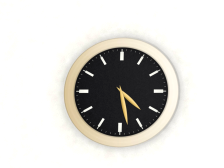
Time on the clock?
4:28
